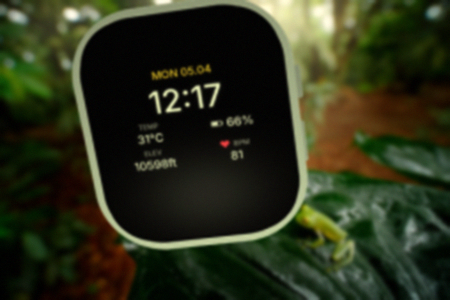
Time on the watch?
12:17
